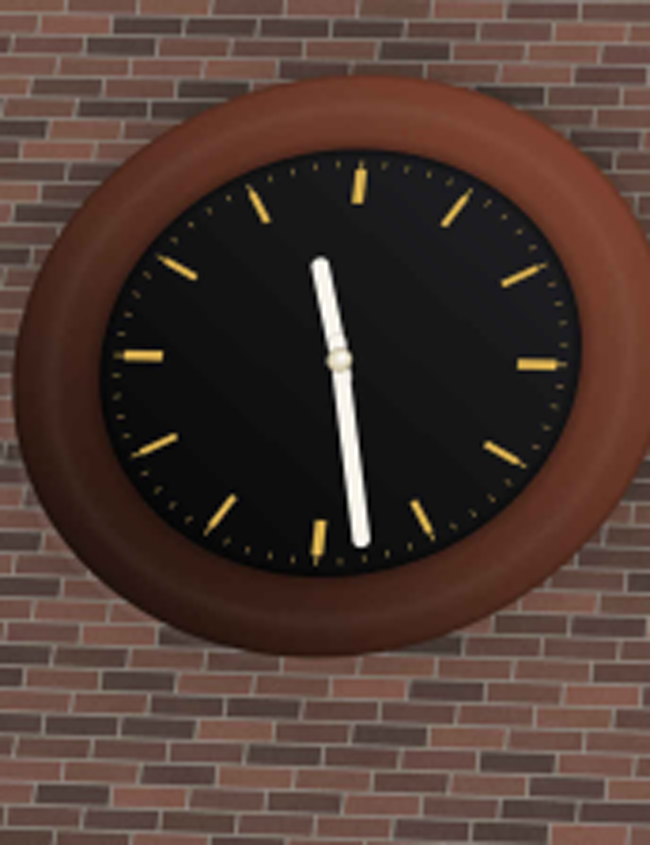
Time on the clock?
11:28
